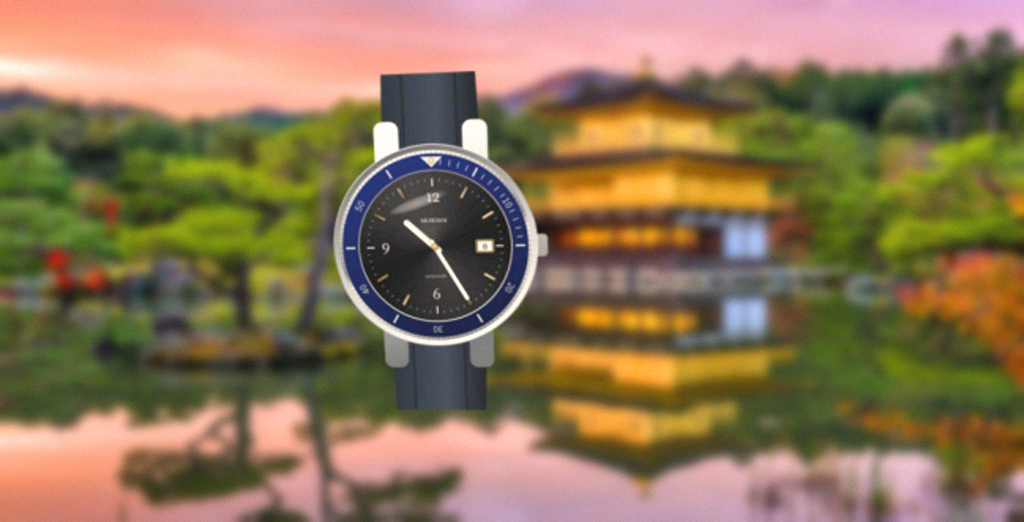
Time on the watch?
10:25
